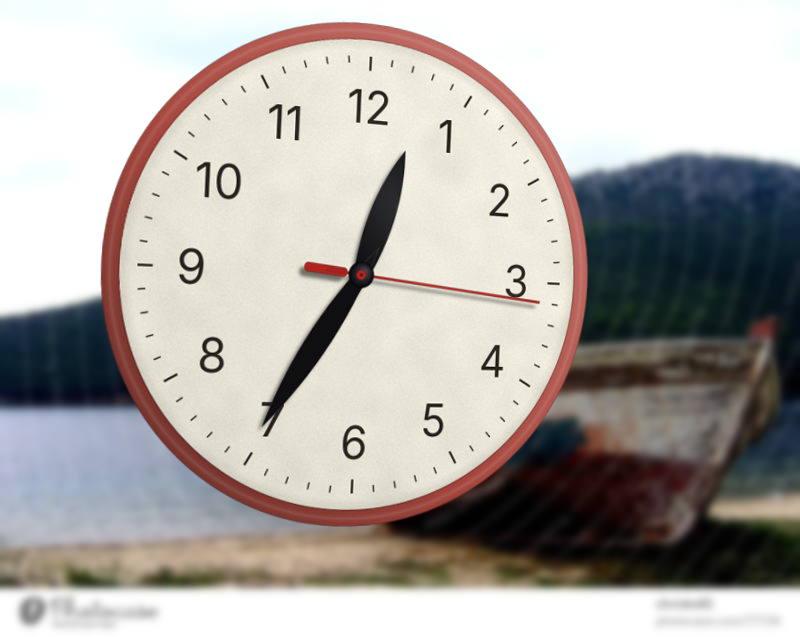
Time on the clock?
12:35:16
